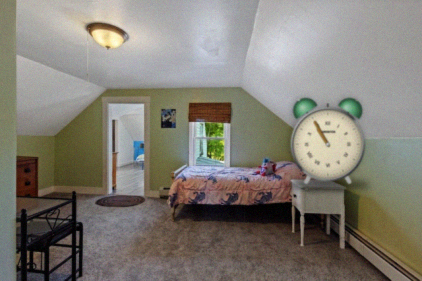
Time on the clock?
10:55
